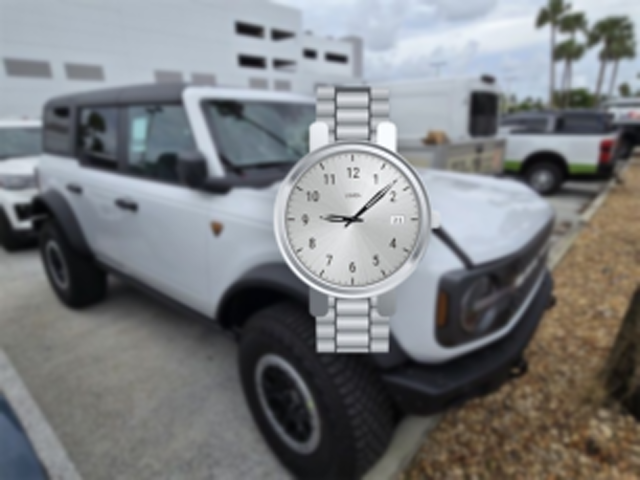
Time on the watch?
9:08
